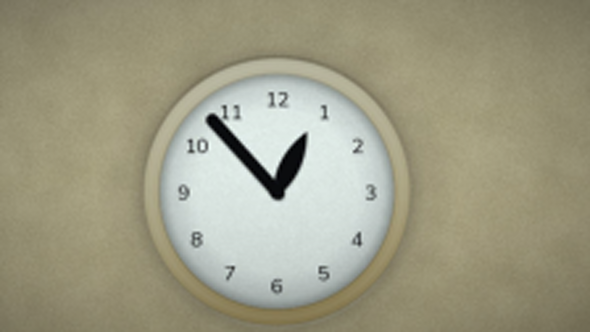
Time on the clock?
12:53
